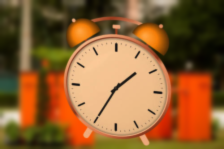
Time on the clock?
1:35
